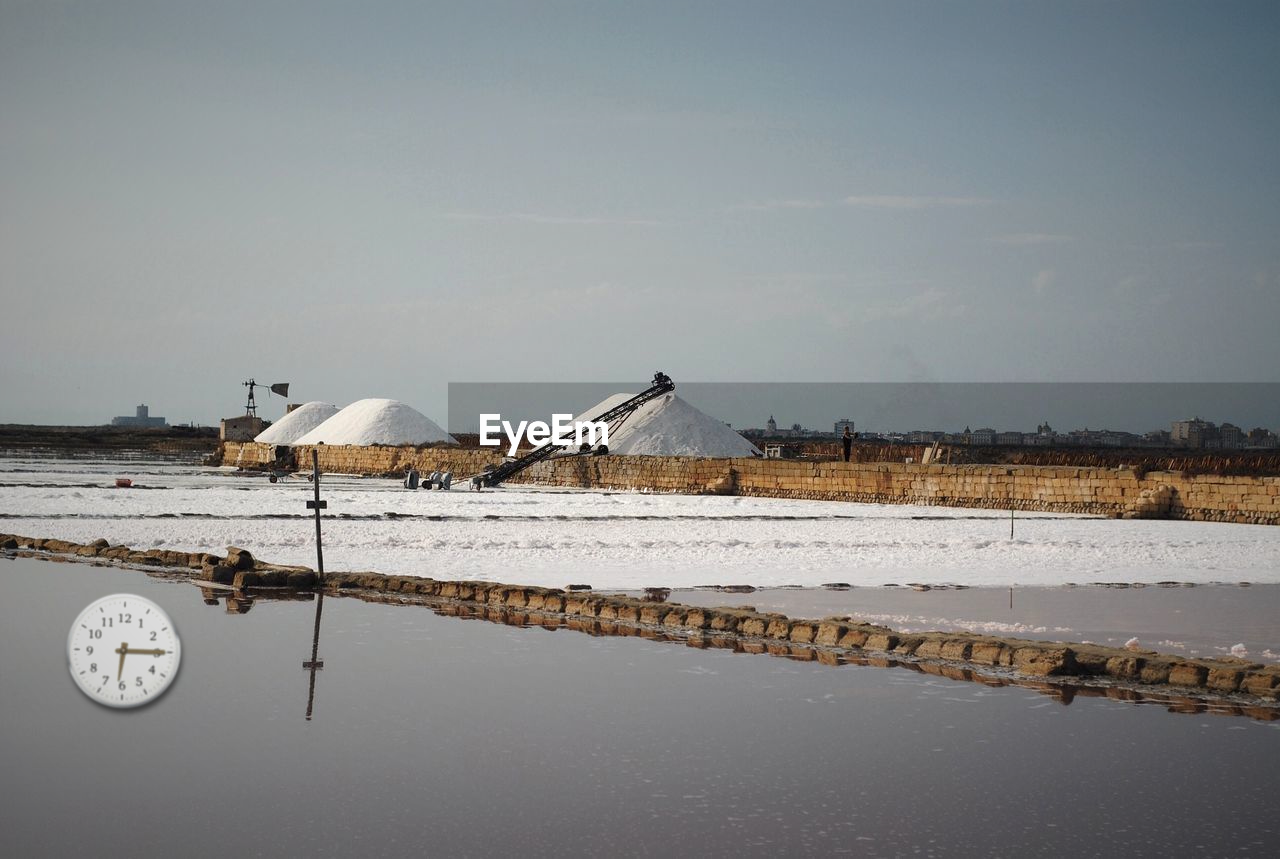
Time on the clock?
6:15
